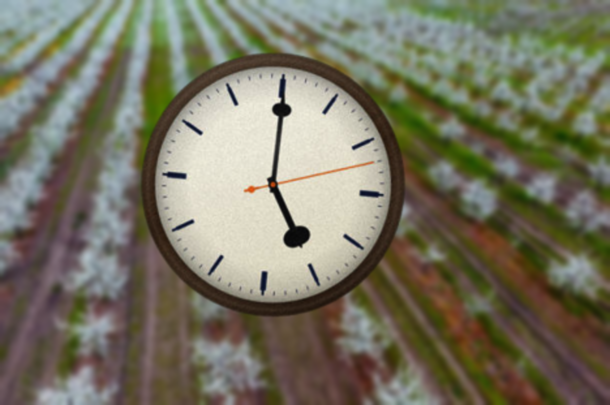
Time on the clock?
5:00:12
